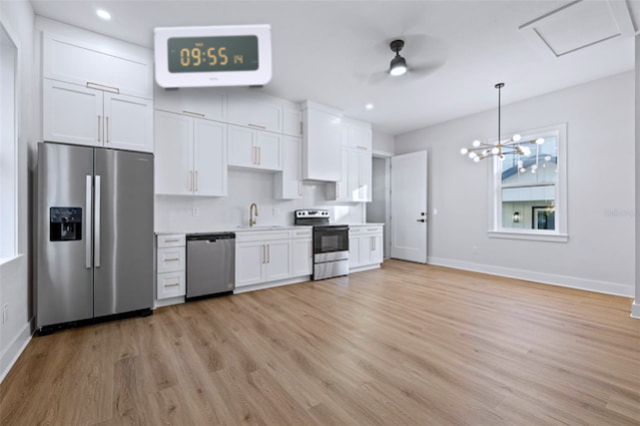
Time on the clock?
9:55:14
